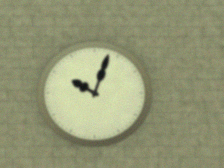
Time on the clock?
10:03
